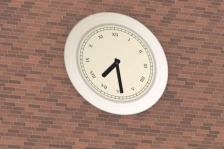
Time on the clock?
7:29
